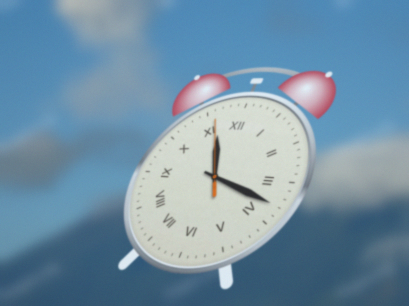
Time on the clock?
11:17:56
